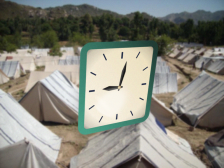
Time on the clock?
9:02
